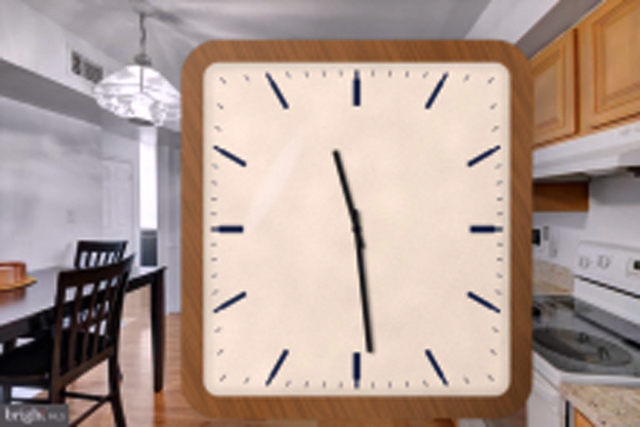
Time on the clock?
11:29
